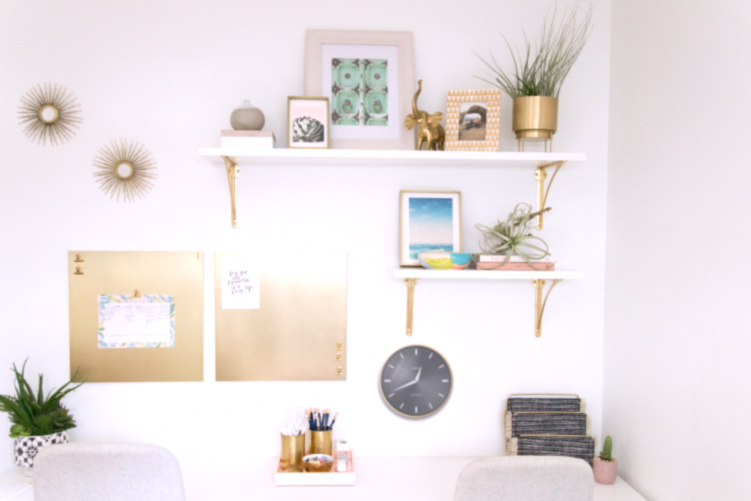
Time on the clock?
12:41
